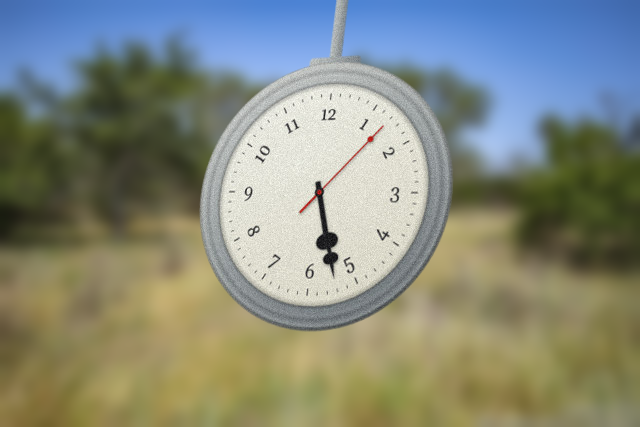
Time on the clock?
5:27:07
